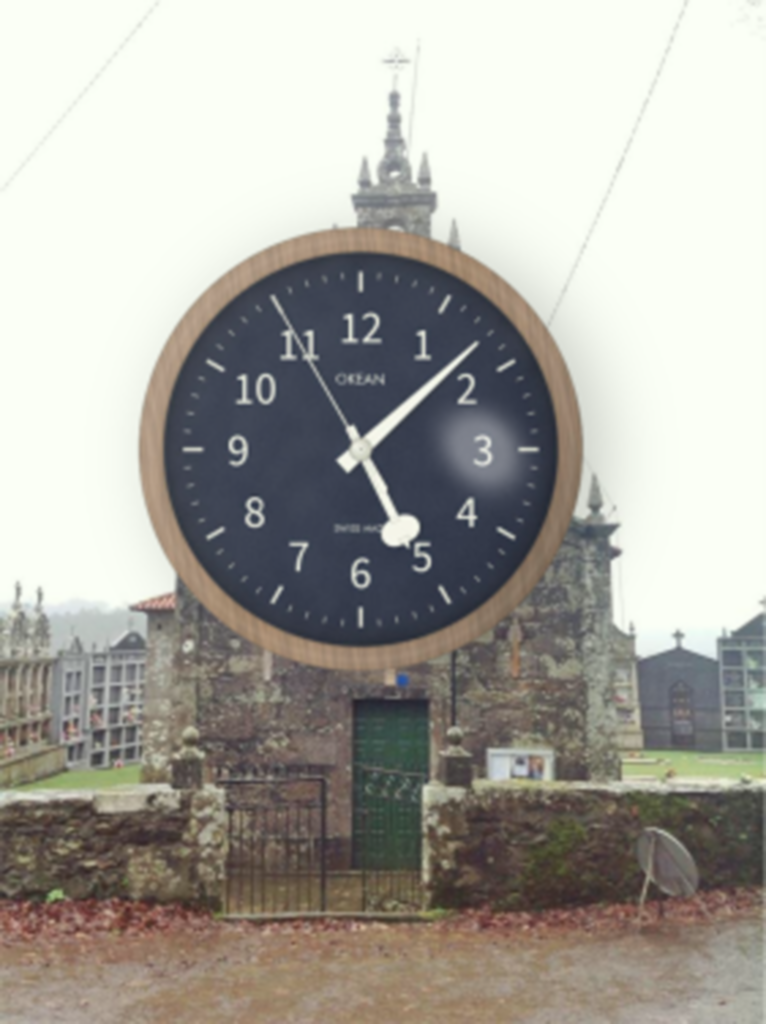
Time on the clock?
5:07:55
